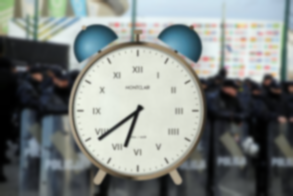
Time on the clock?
6:39
